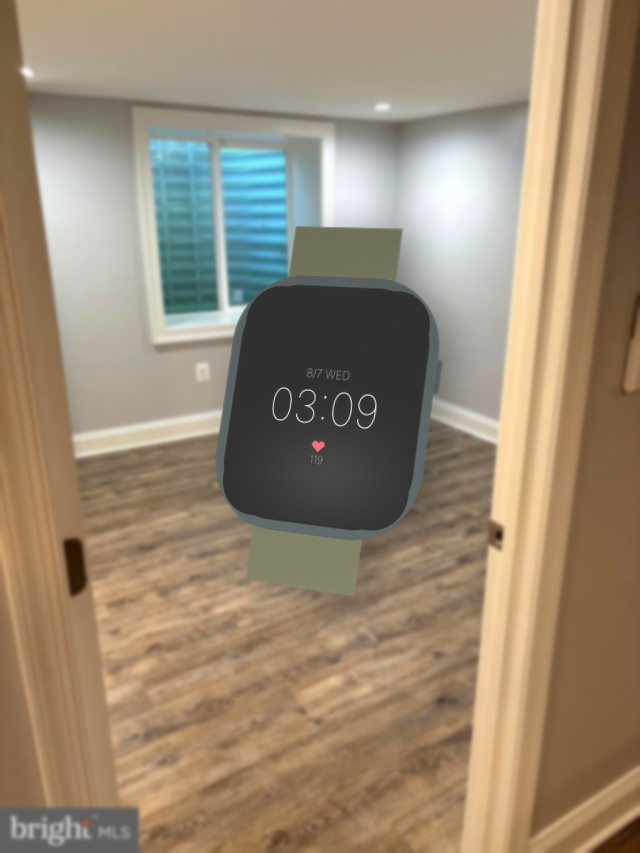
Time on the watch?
3:09
